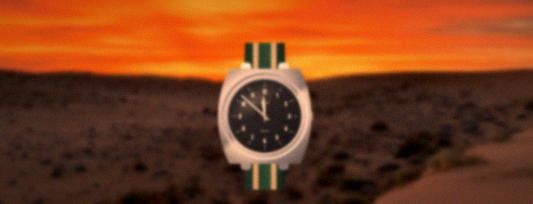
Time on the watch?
11:52
